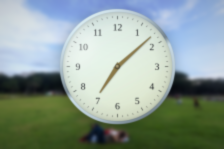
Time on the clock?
7:08
